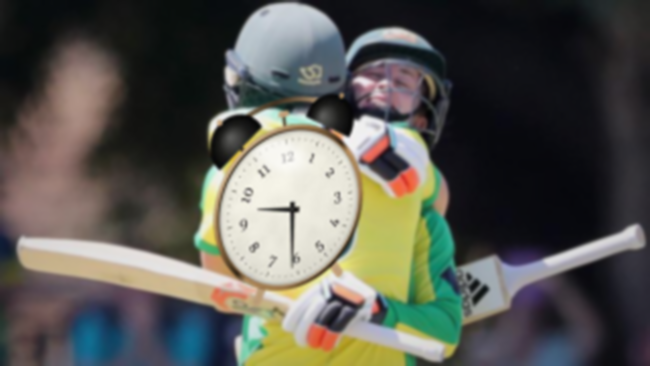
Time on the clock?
9:31
